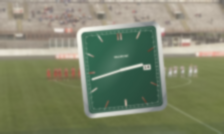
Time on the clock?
2:43
